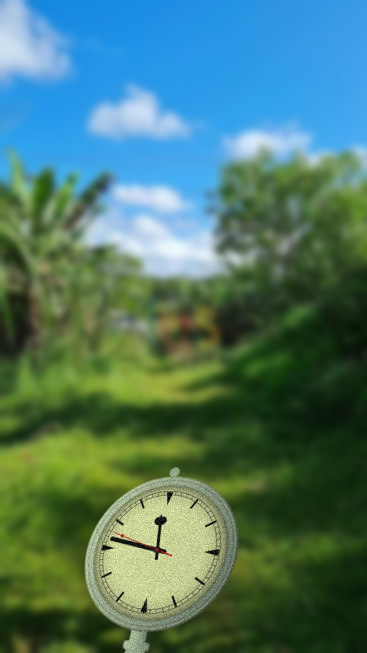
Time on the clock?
11:46:48
